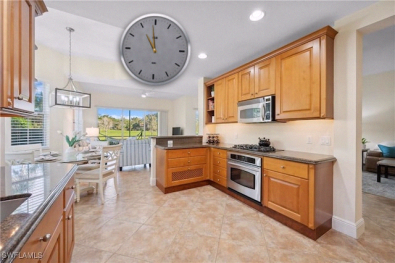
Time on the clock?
10:59
